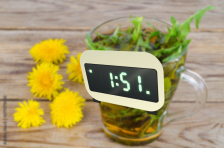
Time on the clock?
1:51
